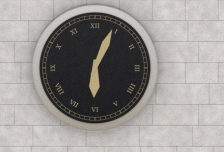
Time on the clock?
6:04
